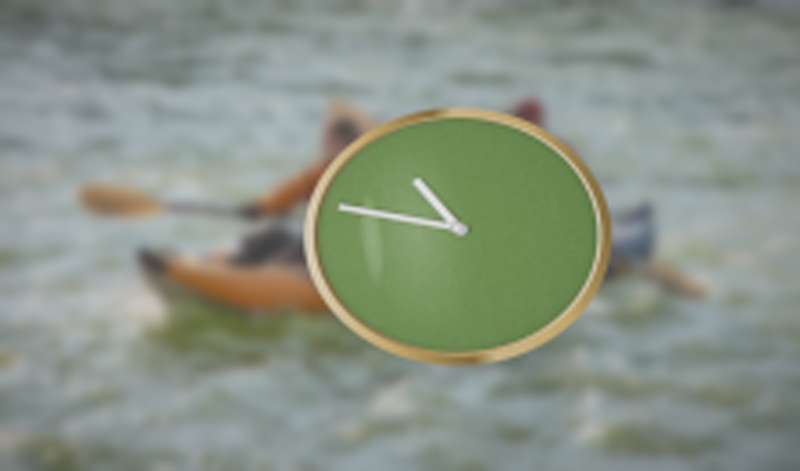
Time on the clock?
10:47
